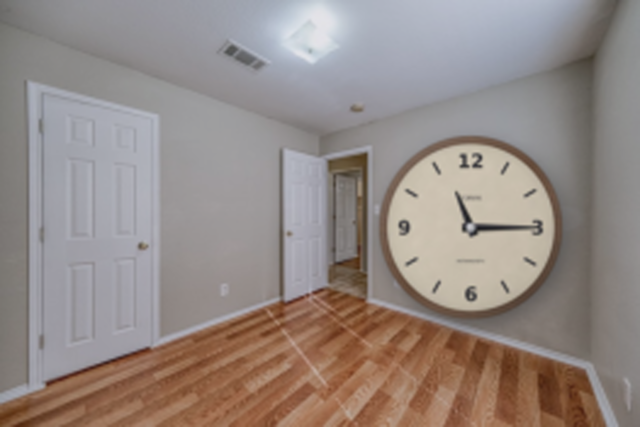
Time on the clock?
11:15
